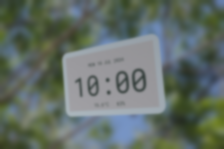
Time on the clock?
10:00
